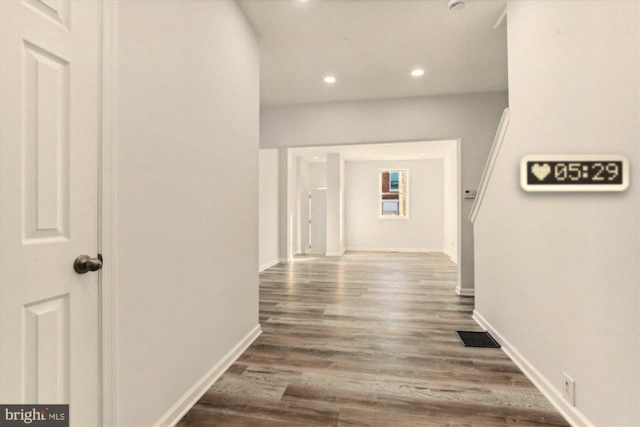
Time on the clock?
5:29
